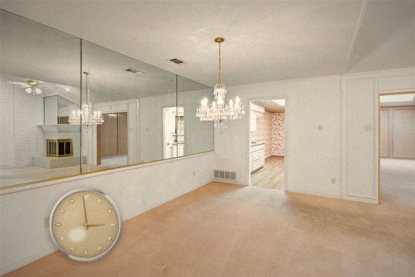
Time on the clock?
2:59
